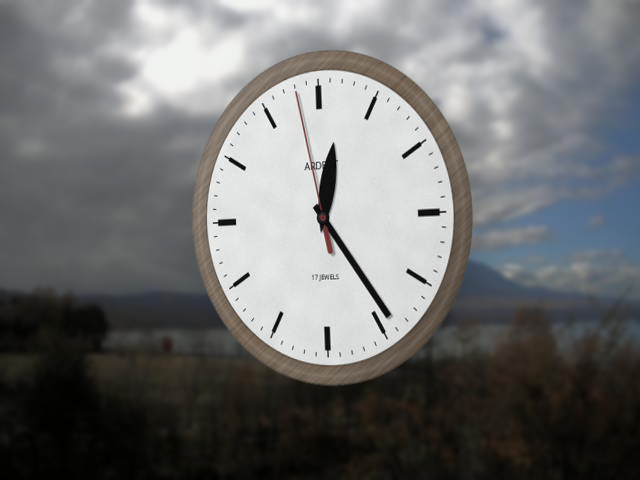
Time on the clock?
12:23:58
